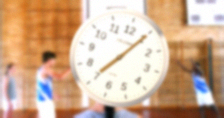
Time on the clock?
7:05
